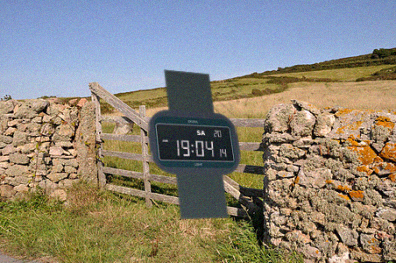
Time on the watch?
19:04:14
